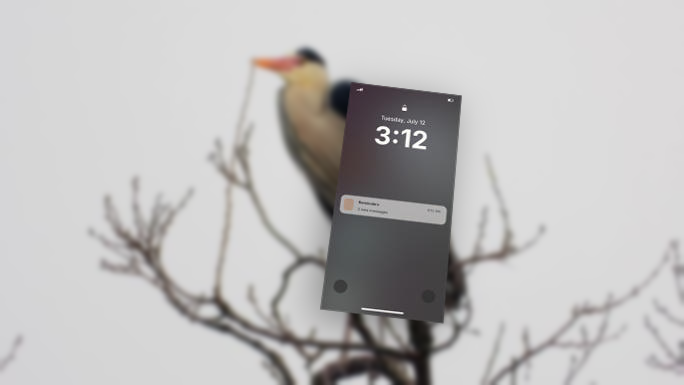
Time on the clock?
3:12
